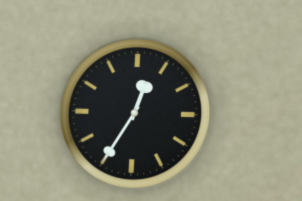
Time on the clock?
12:35
